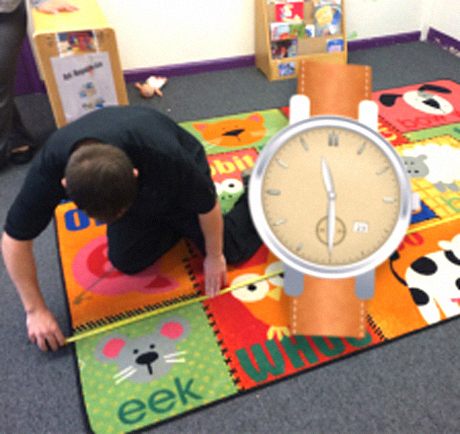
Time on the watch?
11:30
